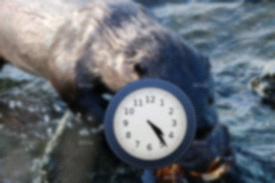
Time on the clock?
4:24
